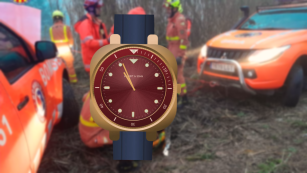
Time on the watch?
10:56
